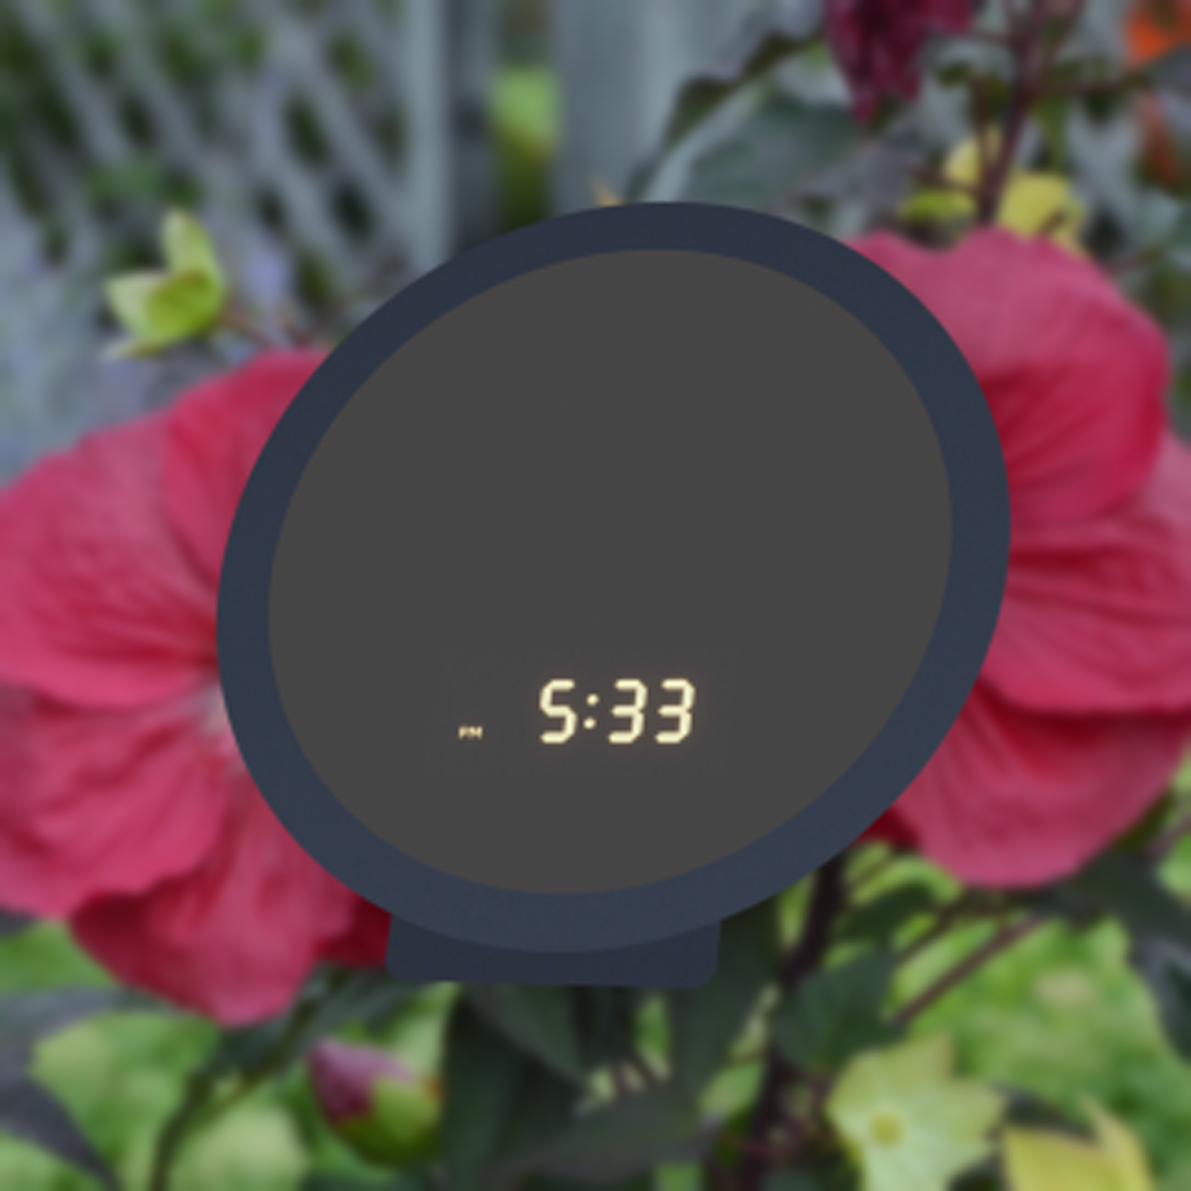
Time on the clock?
5:33
